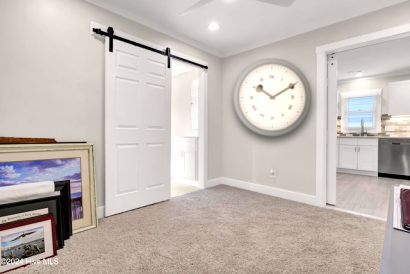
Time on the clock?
10:10
